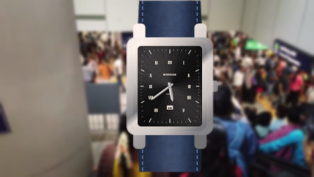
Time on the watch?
5:39
